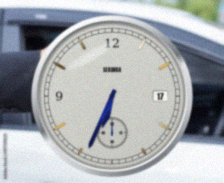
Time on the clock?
6:34
